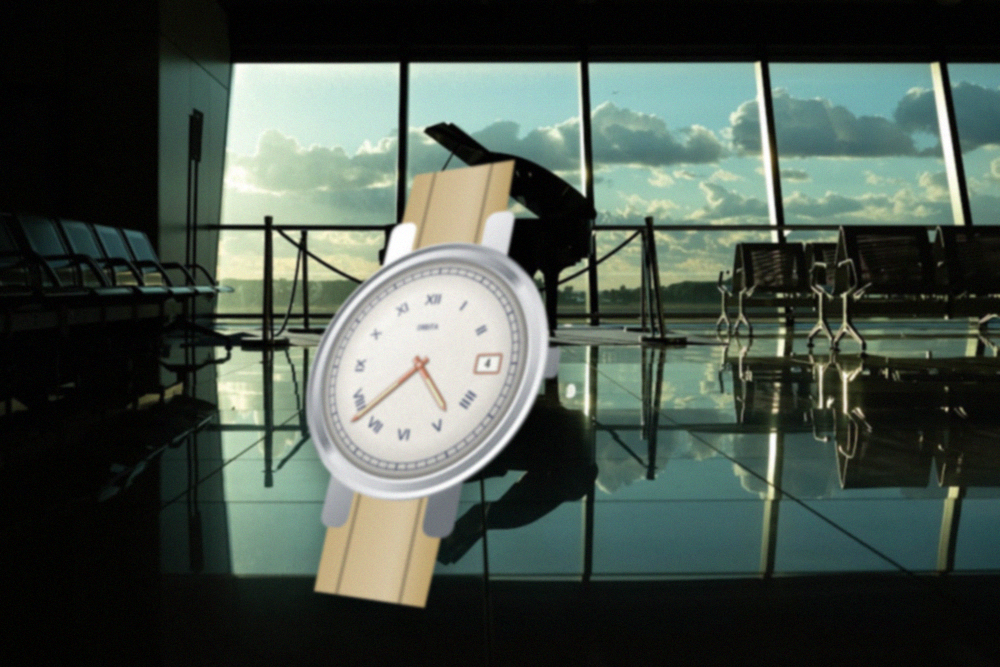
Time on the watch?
4:38
